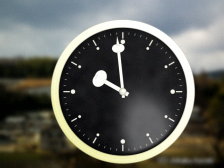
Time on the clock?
9:59
